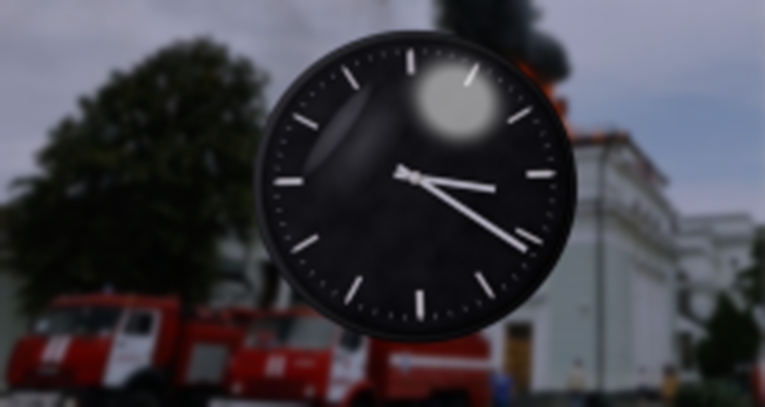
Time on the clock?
3:21
